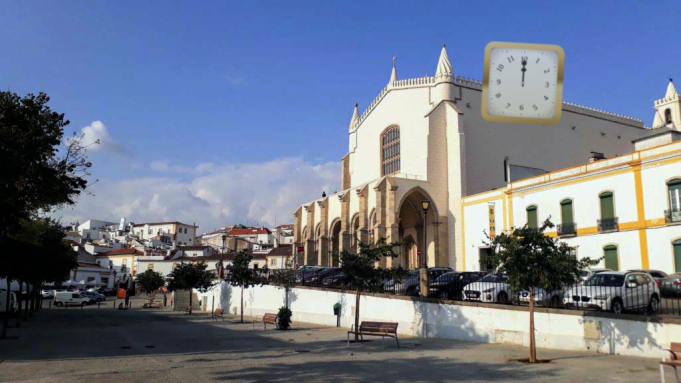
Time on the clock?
12:00
